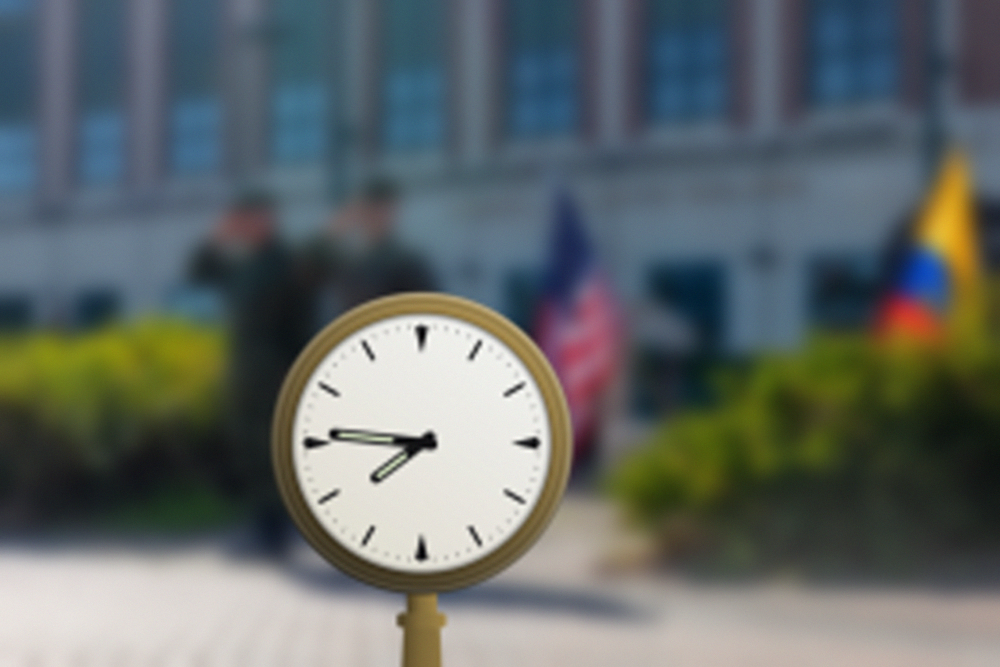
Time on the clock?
7:46
